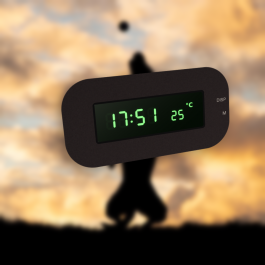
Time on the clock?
17:51
